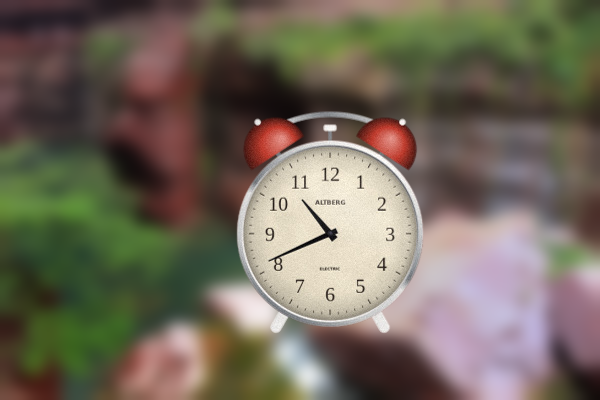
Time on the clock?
10:41
